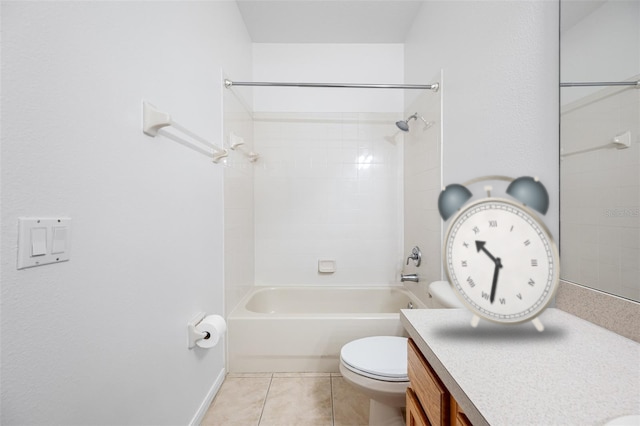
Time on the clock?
10:33
